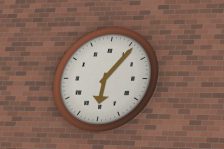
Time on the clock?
6:06
